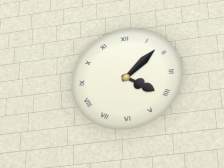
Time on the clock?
4:08
